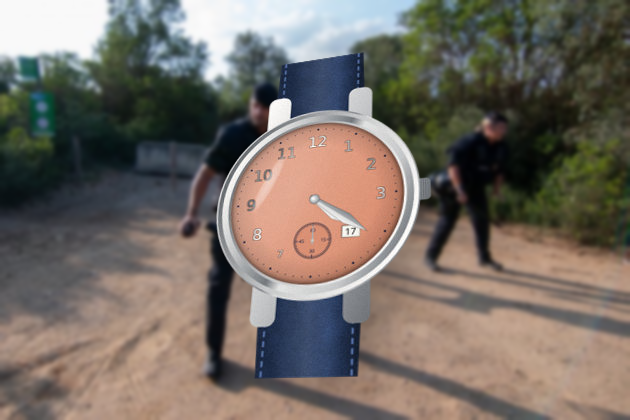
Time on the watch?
4:21
